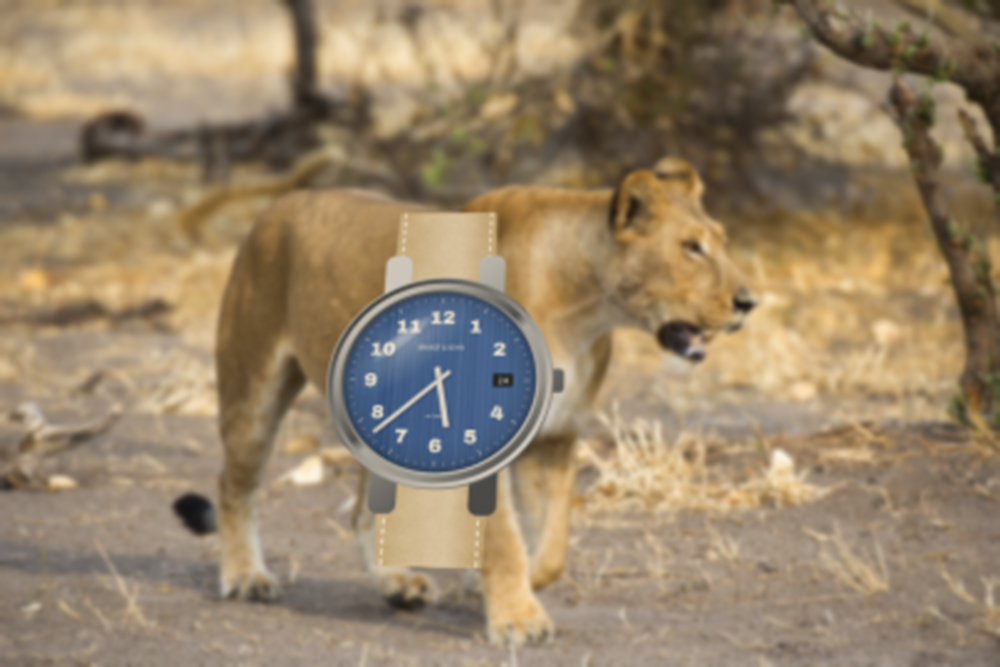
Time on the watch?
5:38
